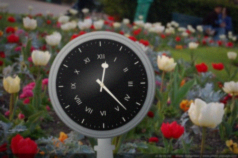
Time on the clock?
12:23
